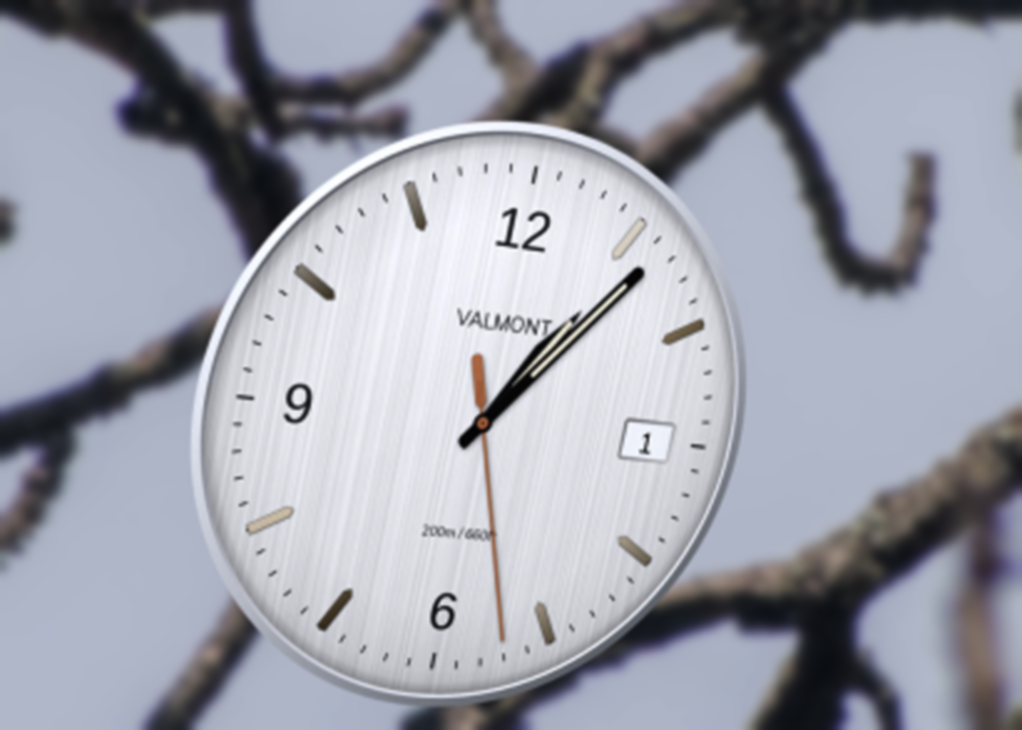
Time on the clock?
1:06:27
